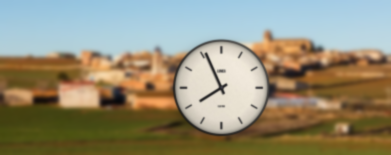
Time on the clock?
7:56
